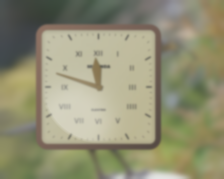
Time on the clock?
11:48
